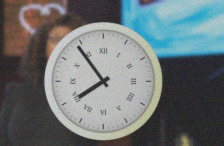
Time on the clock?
7:54
